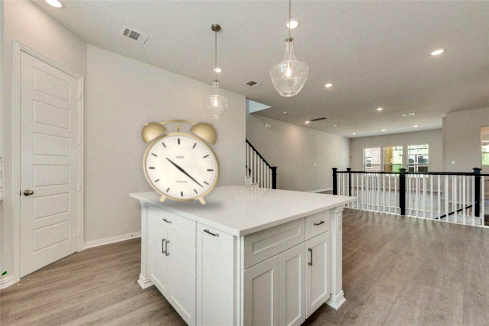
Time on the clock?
10:22
